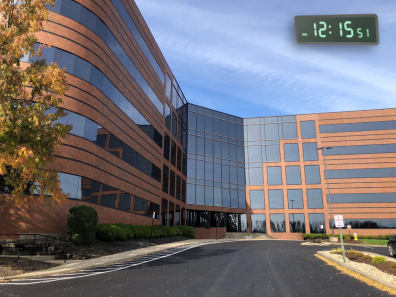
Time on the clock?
12:15:51
